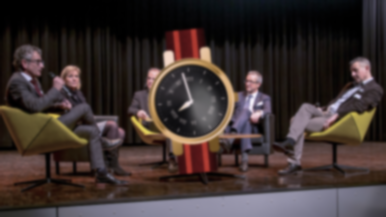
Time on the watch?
7:58
